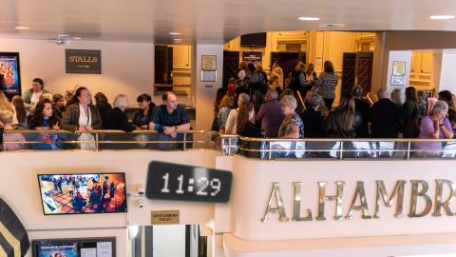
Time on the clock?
11:29
